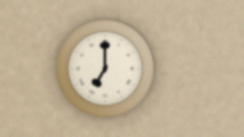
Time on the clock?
7:00
